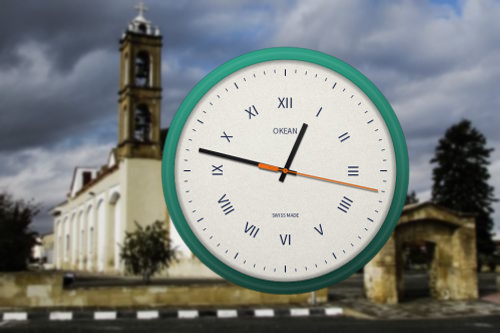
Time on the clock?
12:47:17
